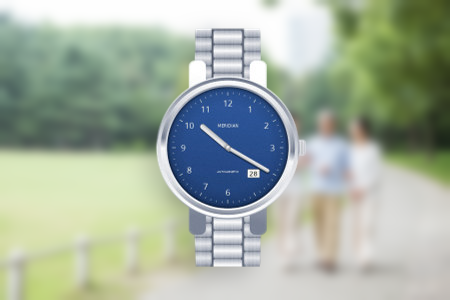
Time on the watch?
10:20
